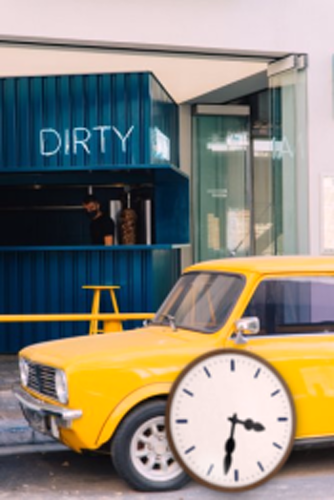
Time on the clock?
3:32
